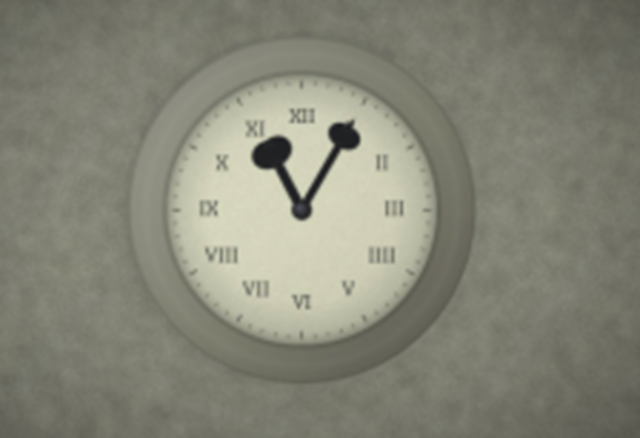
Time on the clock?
11:05
